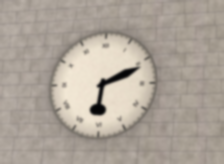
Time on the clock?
6:11
